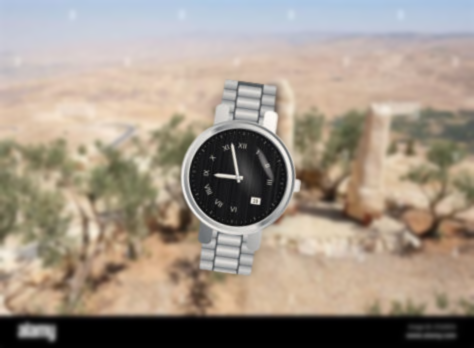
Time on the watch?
8:57
